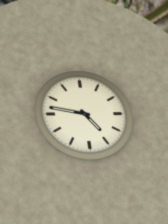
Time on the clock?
4:47
